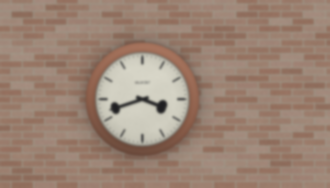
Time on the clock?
3:42
